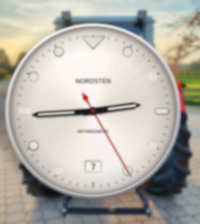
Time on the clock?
2:44:25
